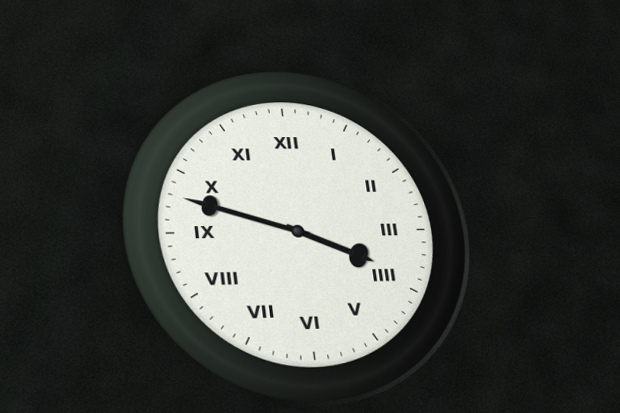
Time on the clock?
3:48
